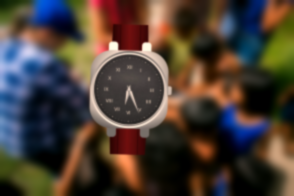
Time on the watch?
6:26
